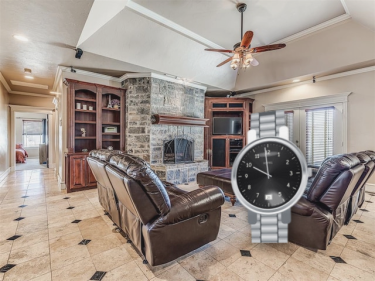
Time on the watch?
9:59
